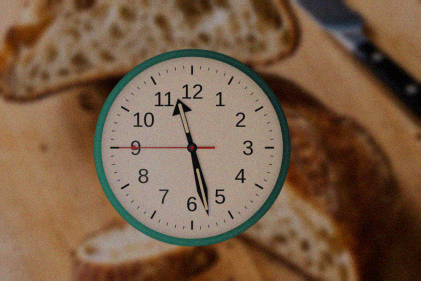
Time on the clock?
11:27:45
